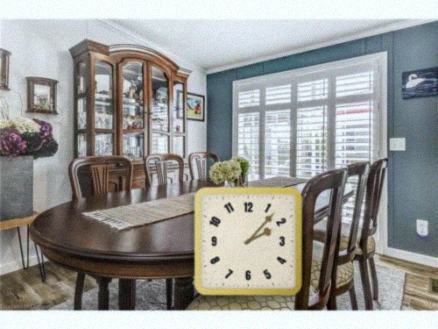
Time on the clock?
2:07
